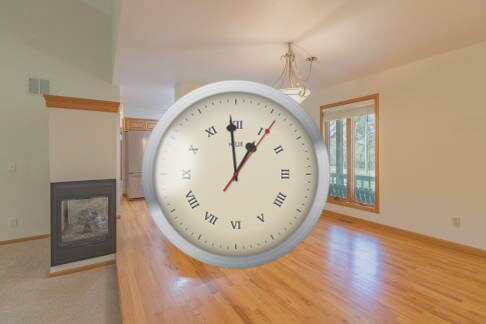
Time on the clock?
12:59:06
